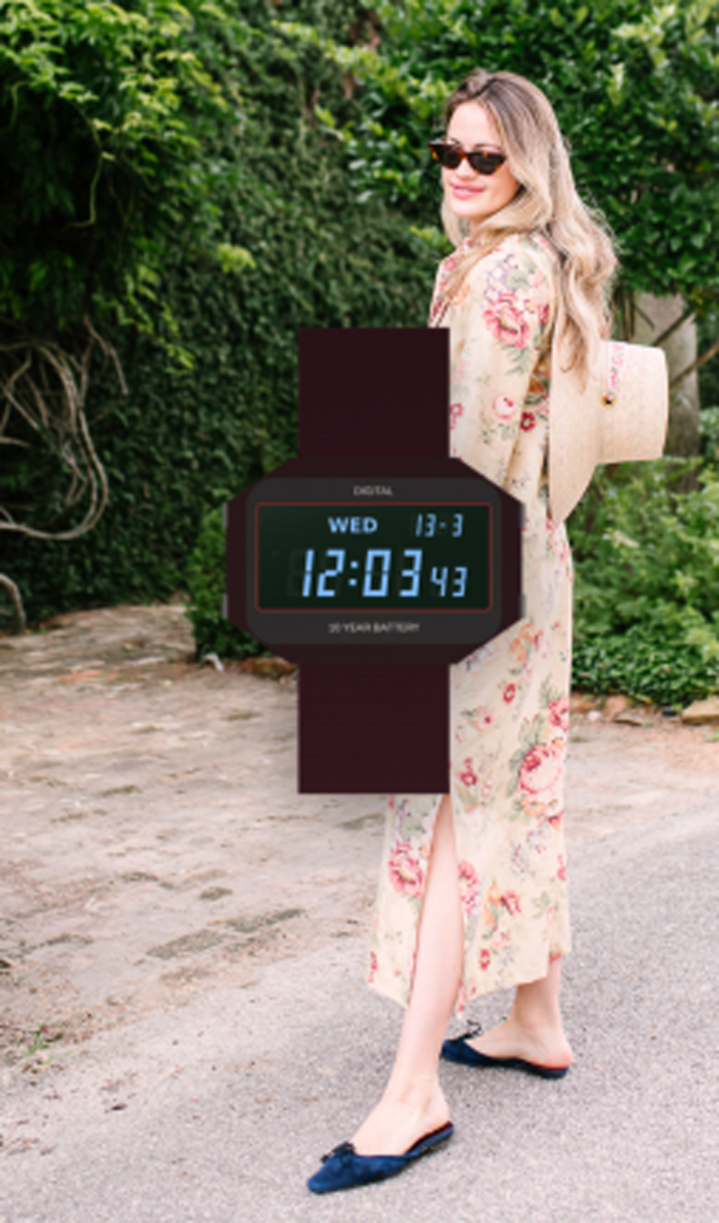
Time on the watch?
12:03:43
